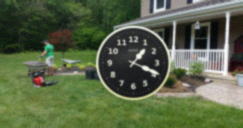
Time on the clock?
1:19
